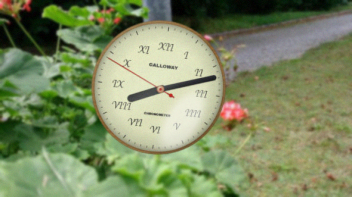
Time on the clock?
8:11:49
